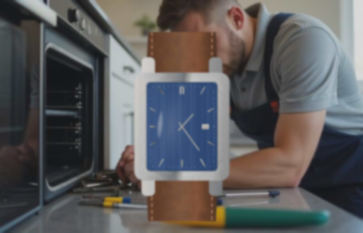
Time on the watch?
1:24
